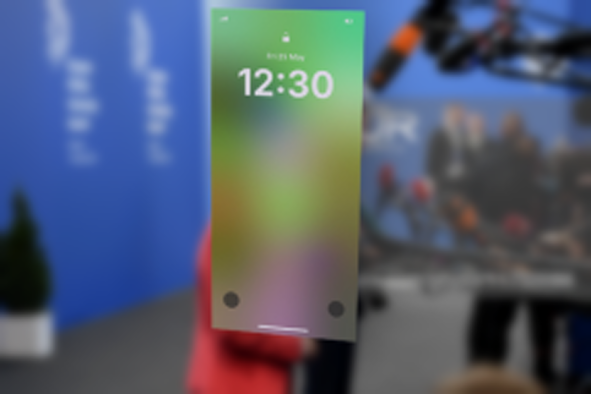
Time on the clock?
12:30
